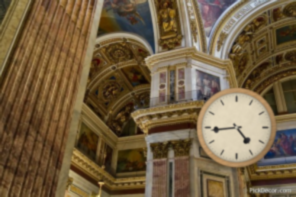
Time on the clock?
4:44
